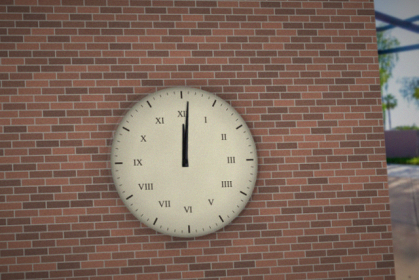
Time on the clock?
12:01
